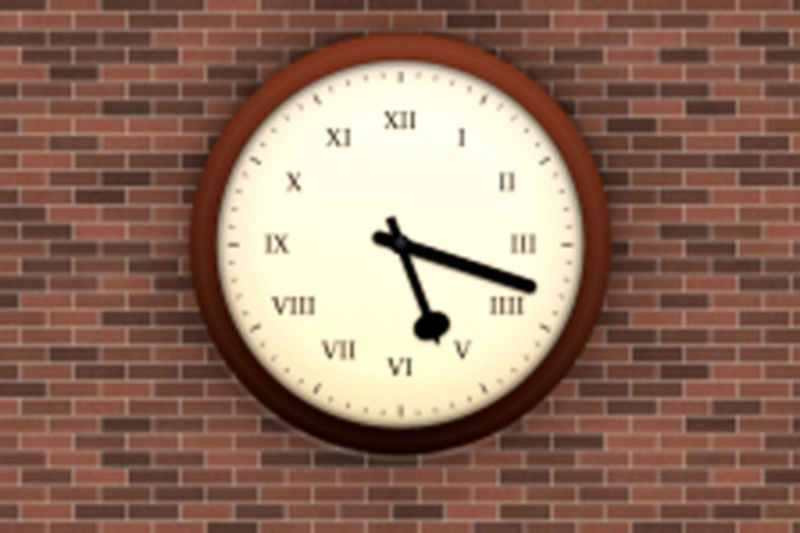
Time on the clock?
5:18
